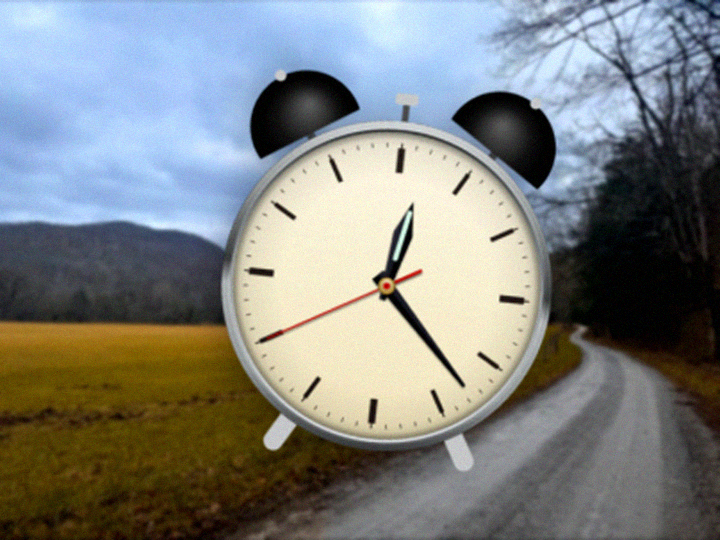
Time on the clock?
12:22:40
